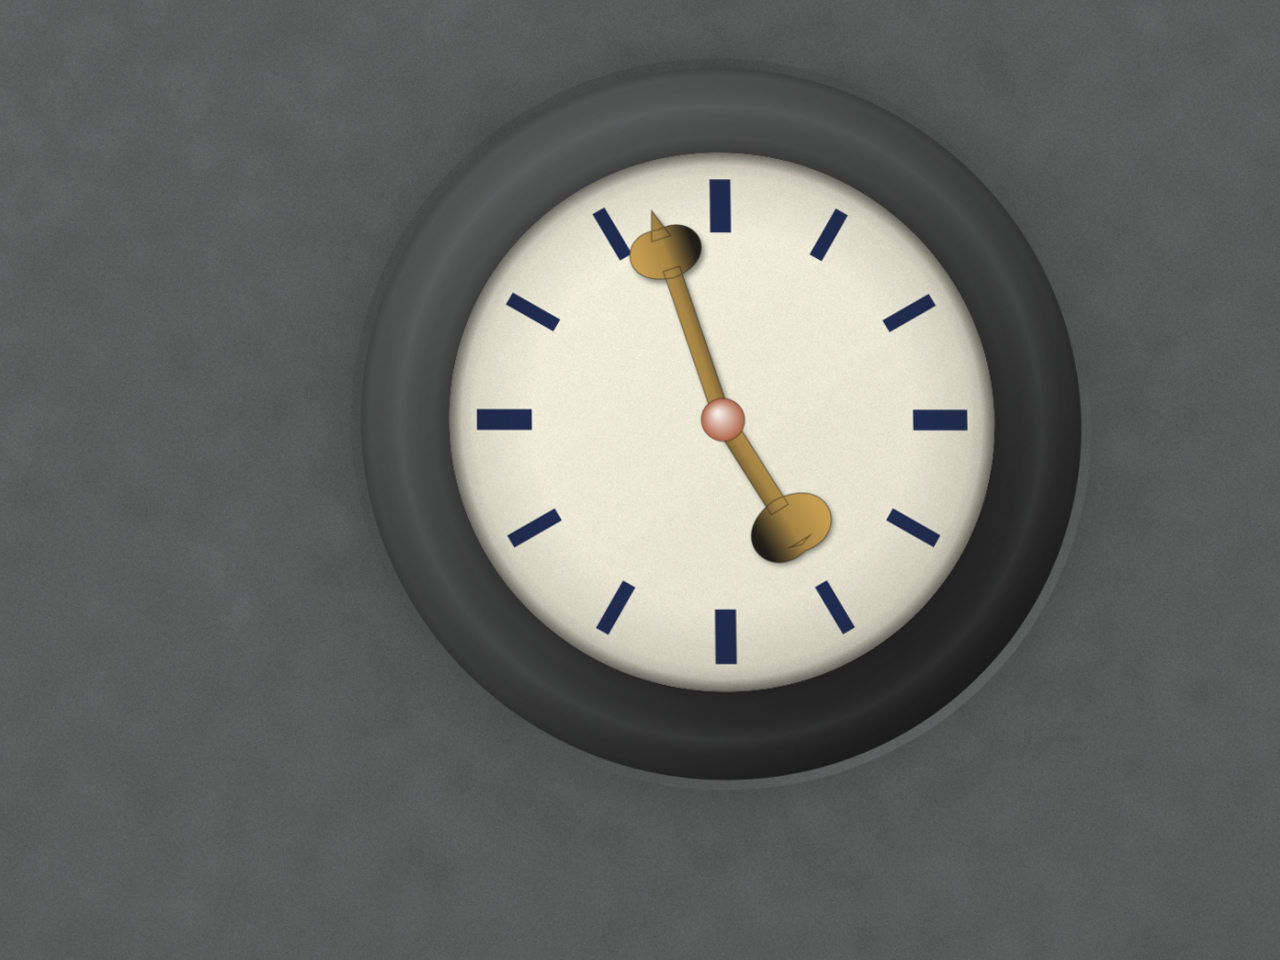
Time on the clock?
4:57
